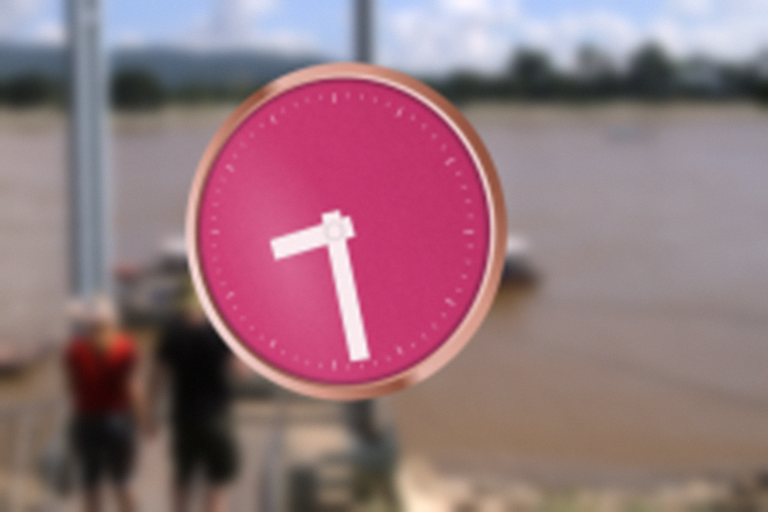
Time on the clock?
8:28
